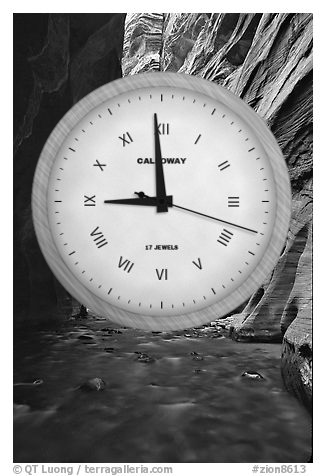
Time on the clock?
8:59:18
